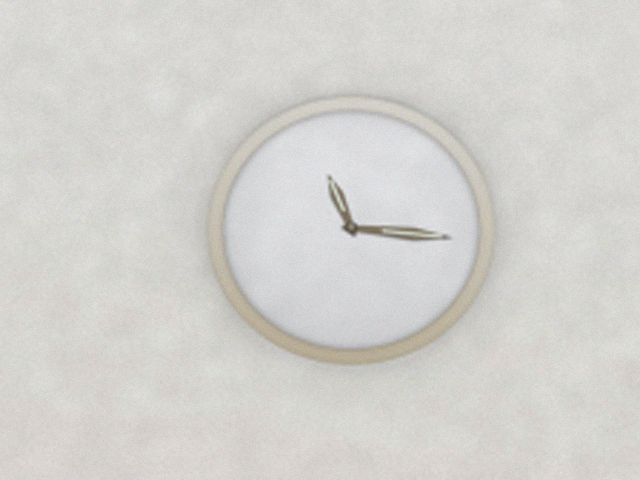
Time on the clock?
11:16
